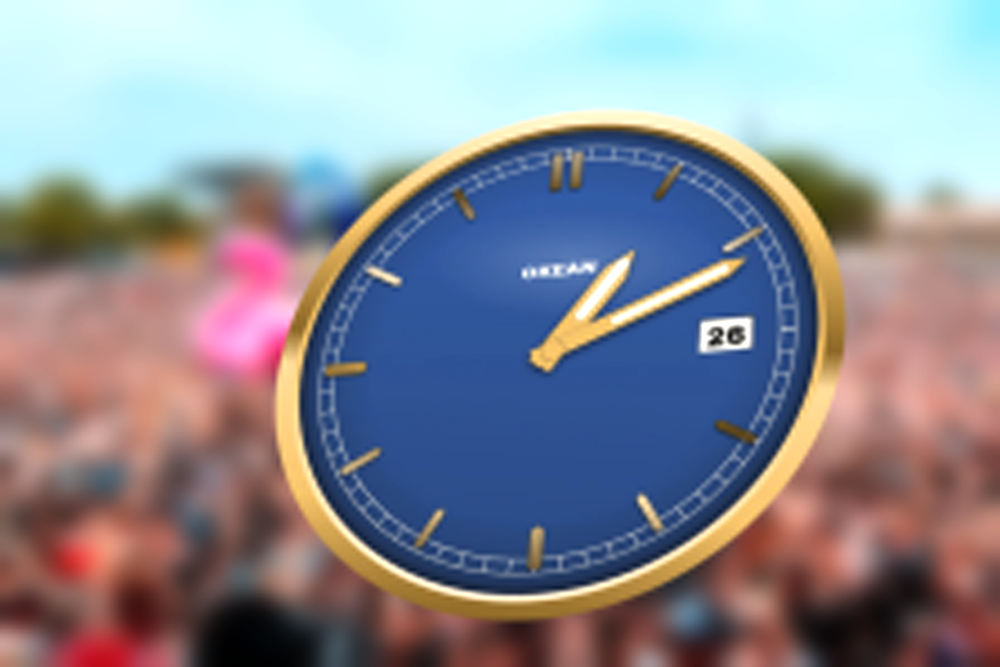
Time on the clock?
1:11
